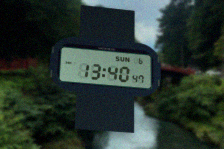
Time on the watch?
13:40:47
